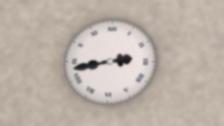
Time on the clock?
2:43
